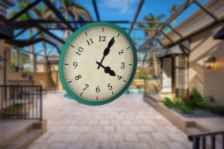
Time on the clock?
4:04
